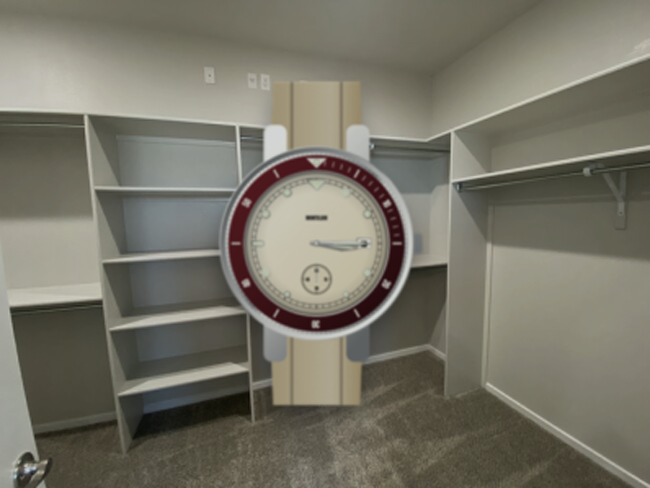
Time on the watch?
3:15
